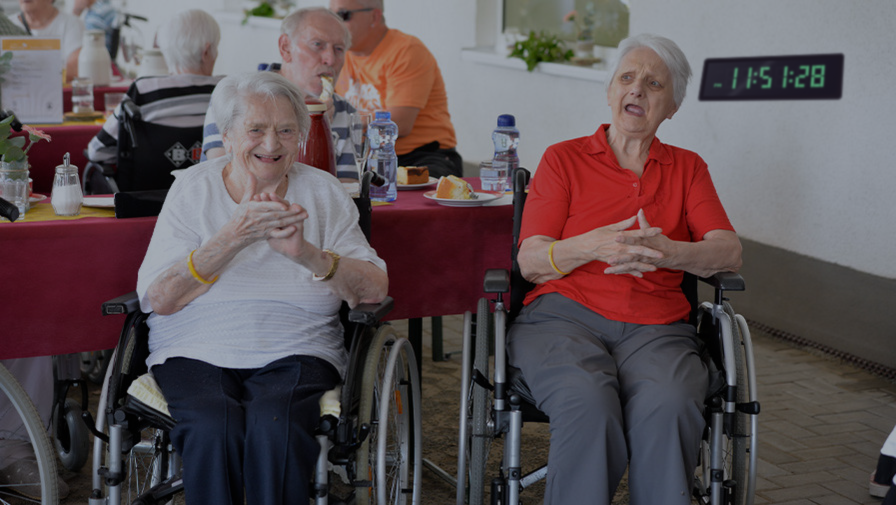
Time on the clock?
11:51:28
